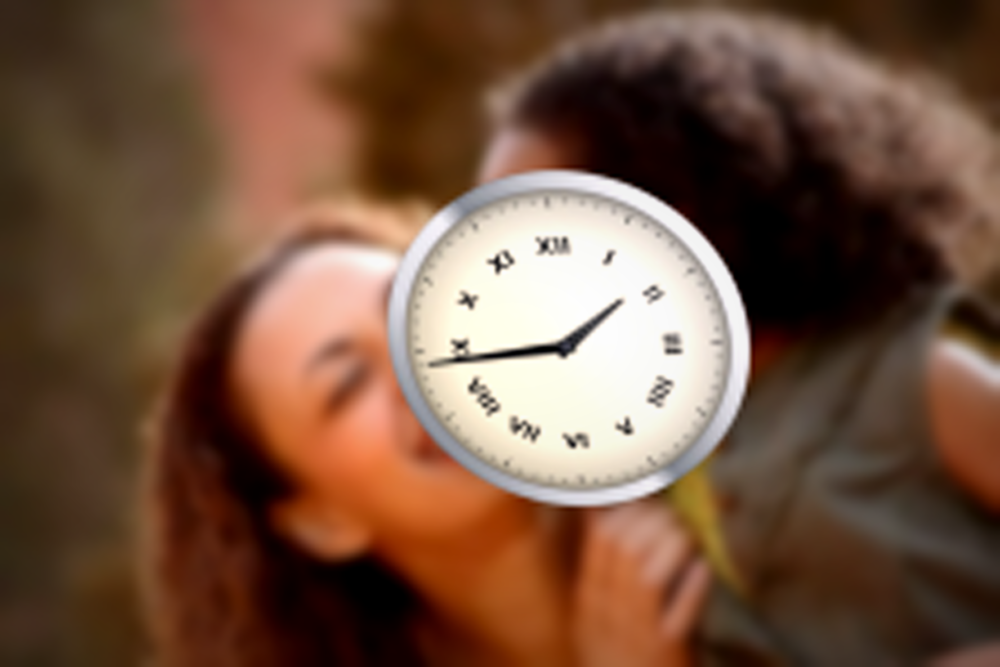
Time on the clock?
1:44
